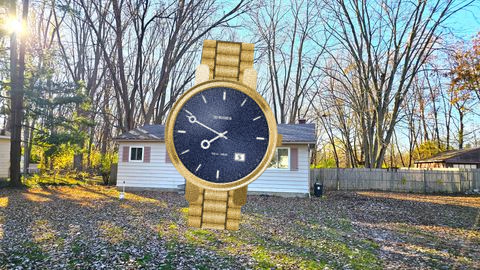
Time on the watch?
7:49
